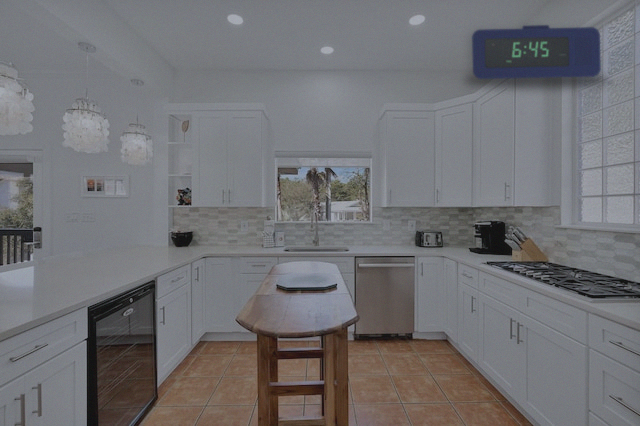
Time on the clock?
6:45
